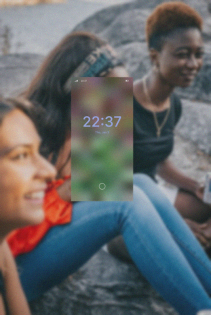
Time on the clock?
22:37
